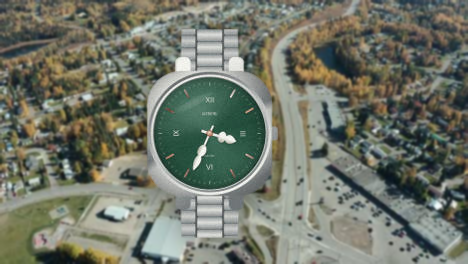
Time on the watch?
3:34
